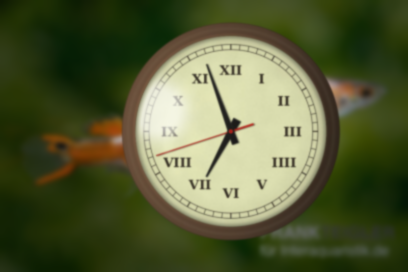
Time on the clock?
6:56:42
